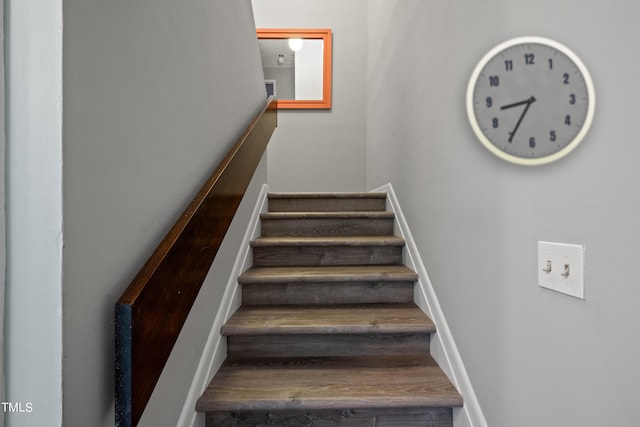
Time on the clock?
8:35
